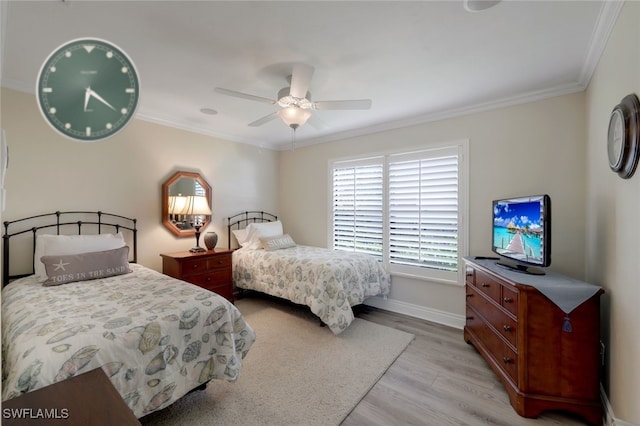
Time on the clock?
6:21
